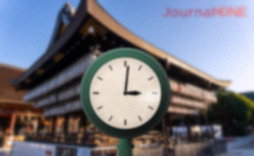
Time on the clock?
3:01
